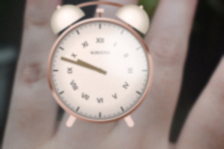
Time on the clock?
9:48
